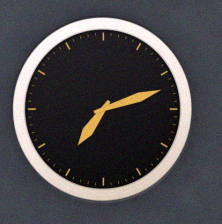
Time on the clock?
7:12
